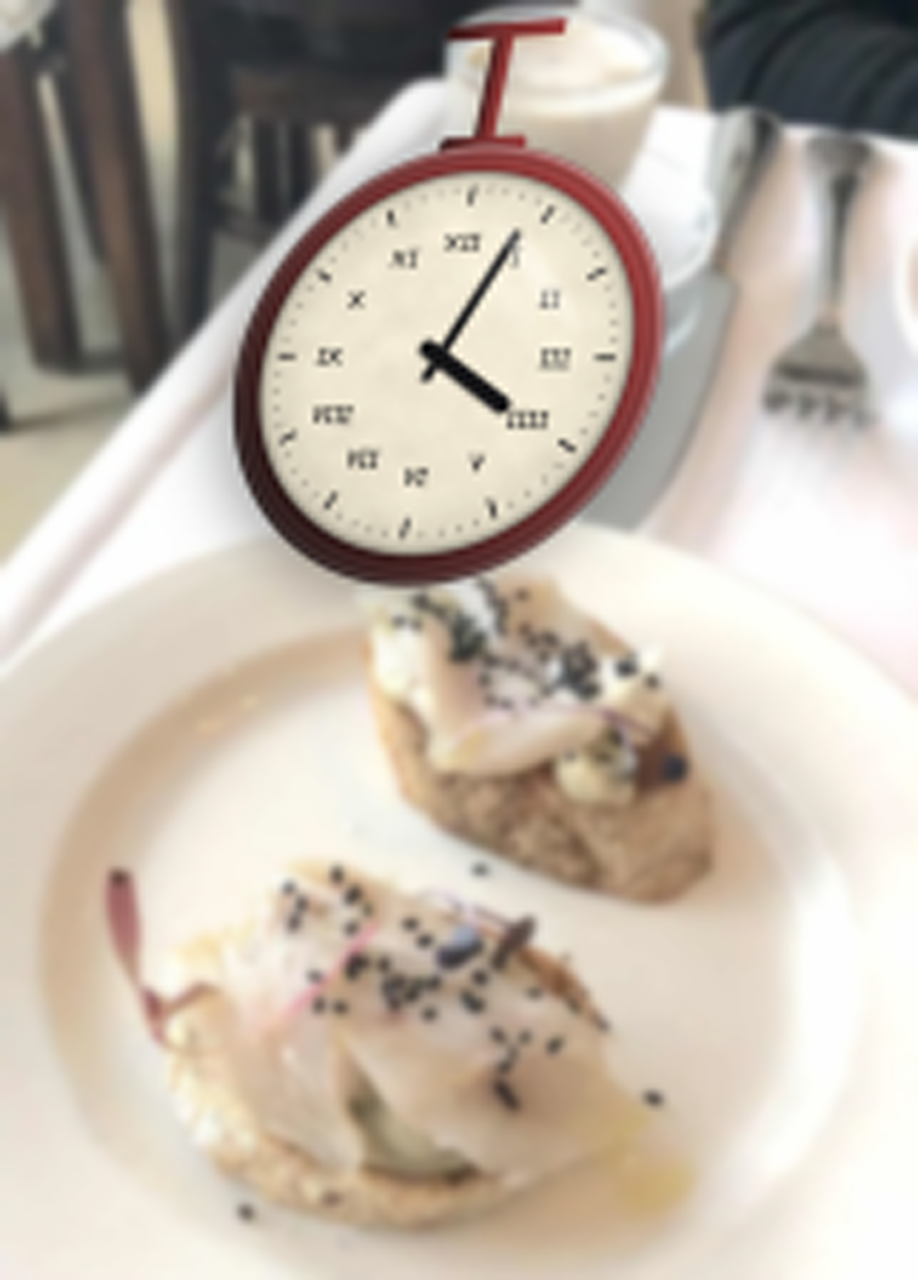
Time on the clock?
4:04
